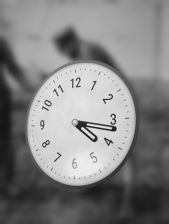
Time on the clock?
4:17
